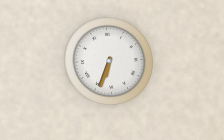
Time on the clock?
6:34
